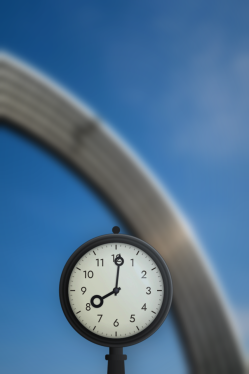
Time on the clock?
8:01
